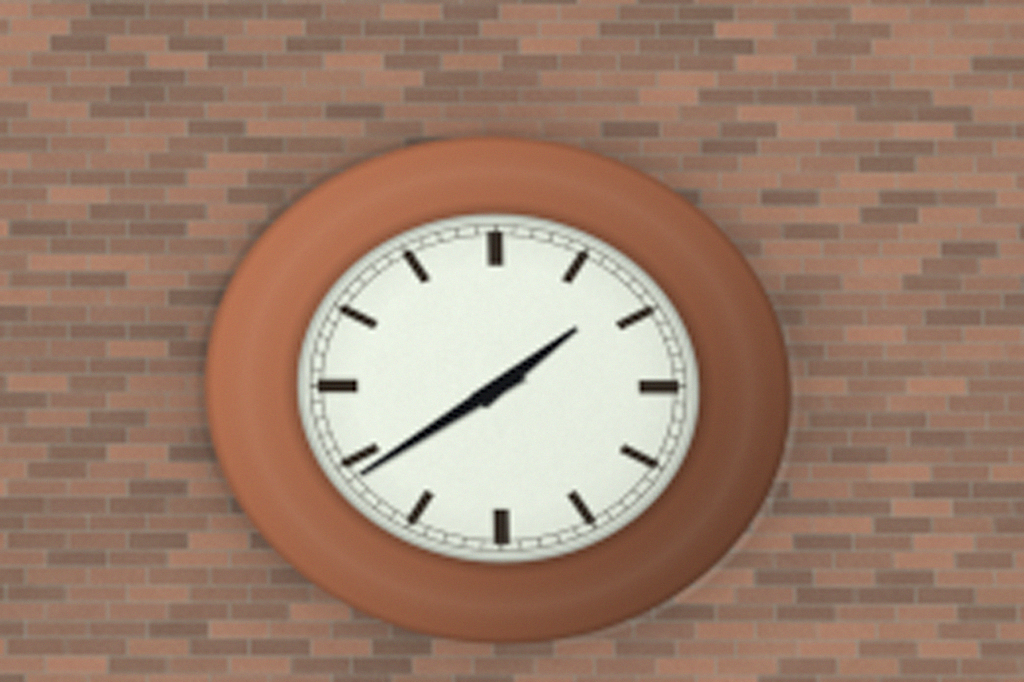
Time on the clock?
1:39
